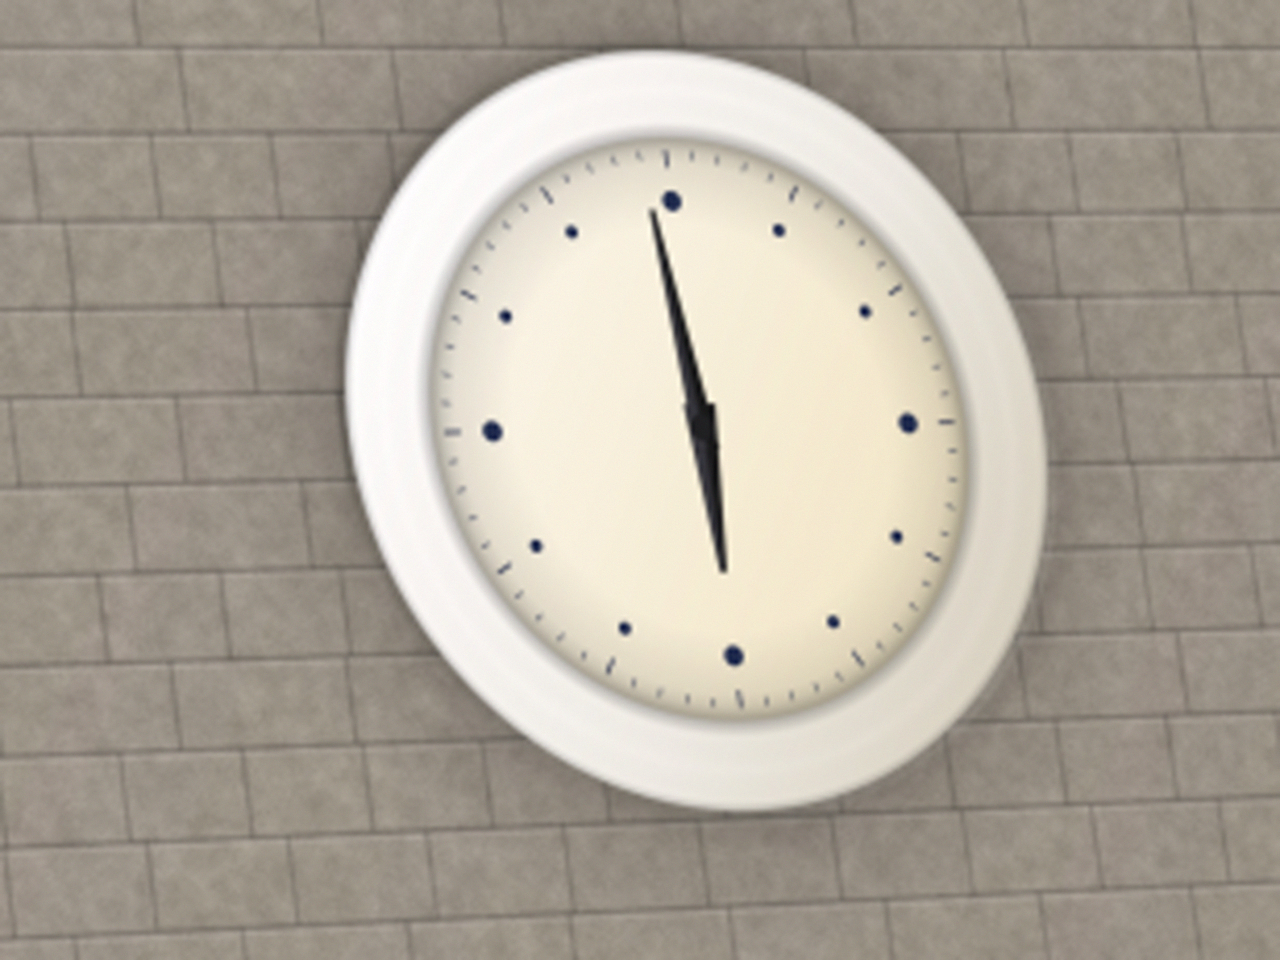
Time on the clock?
5:59
